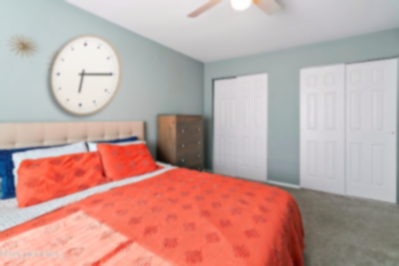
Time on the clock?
6:15
